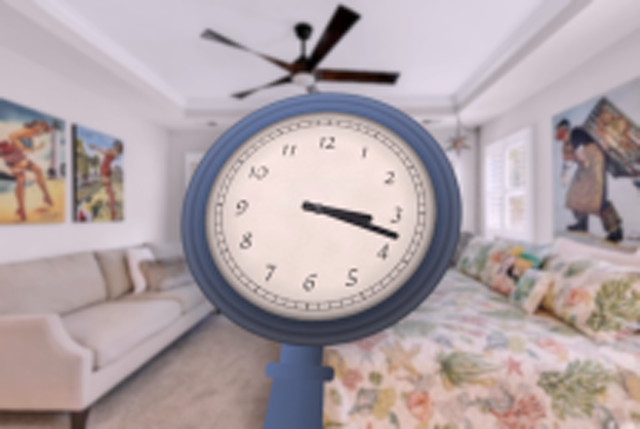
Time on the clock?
3:18
